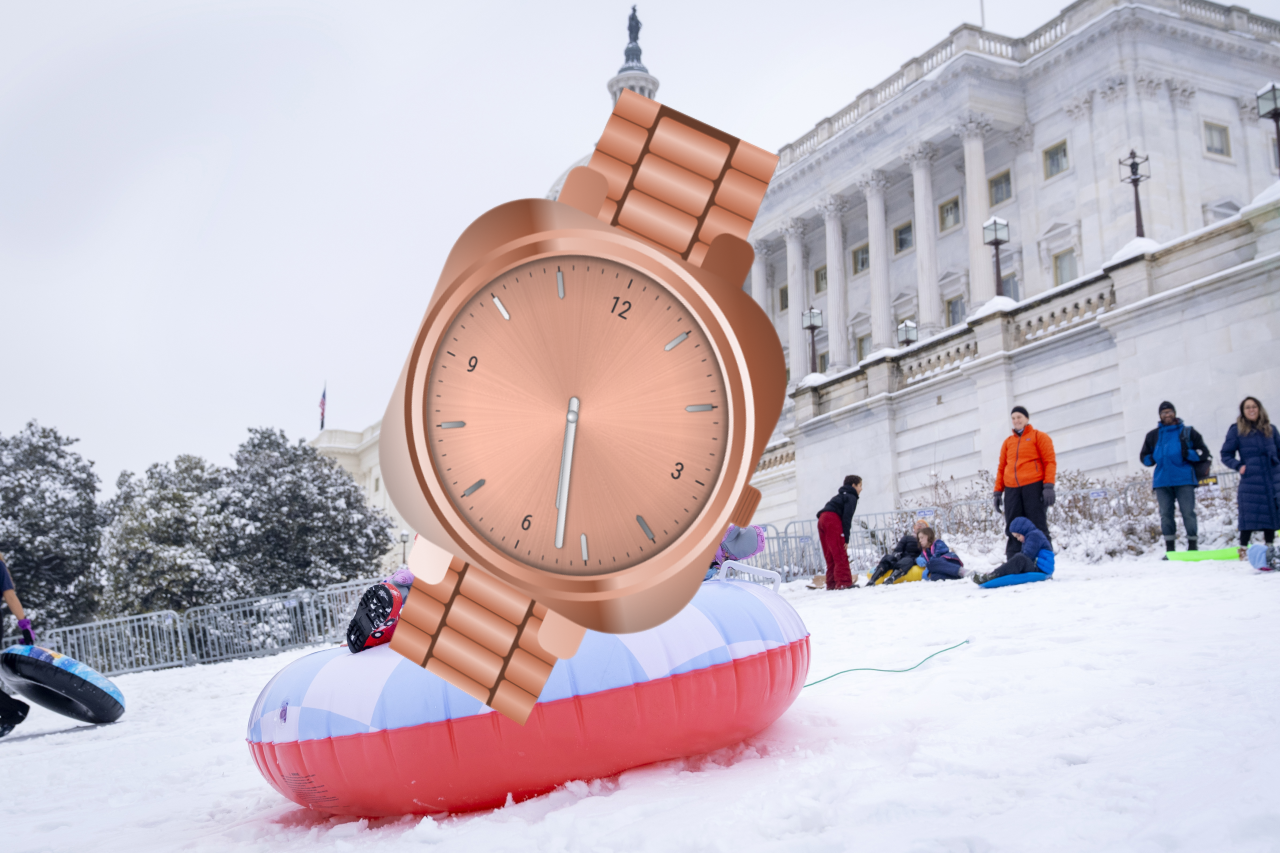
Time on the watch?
5:27
